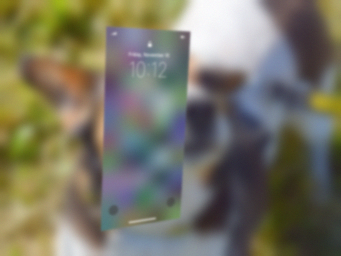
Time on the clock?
10:12
